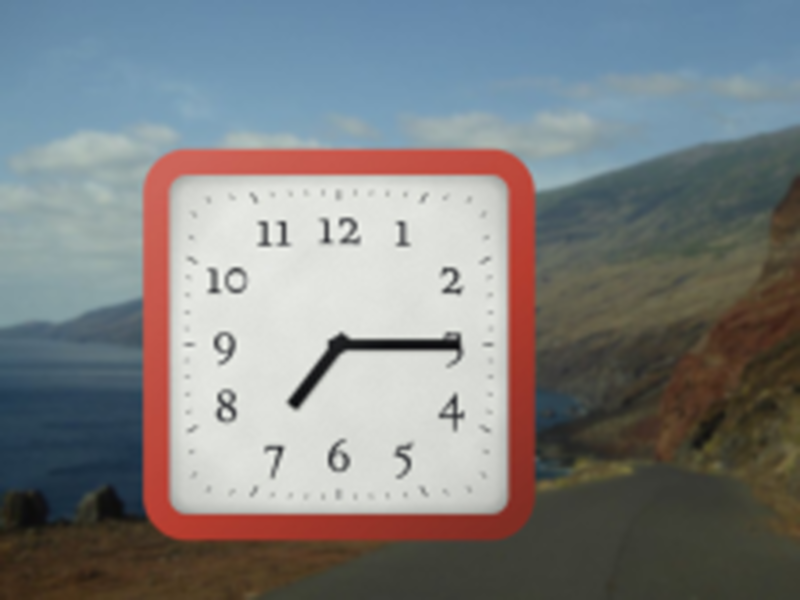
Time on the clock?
7:15
